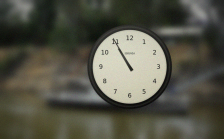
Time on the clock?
10:55
